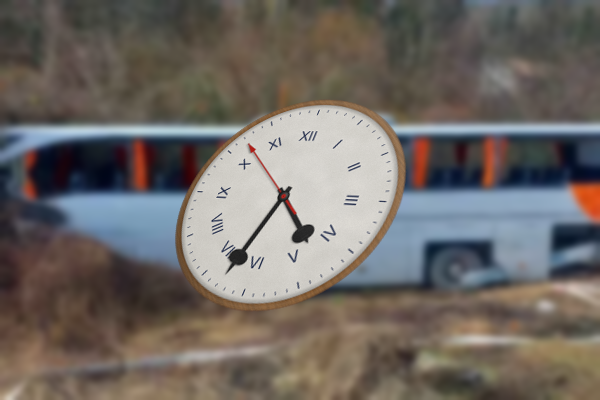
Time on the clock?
4:32:52
